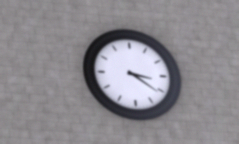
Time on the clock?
3:21
